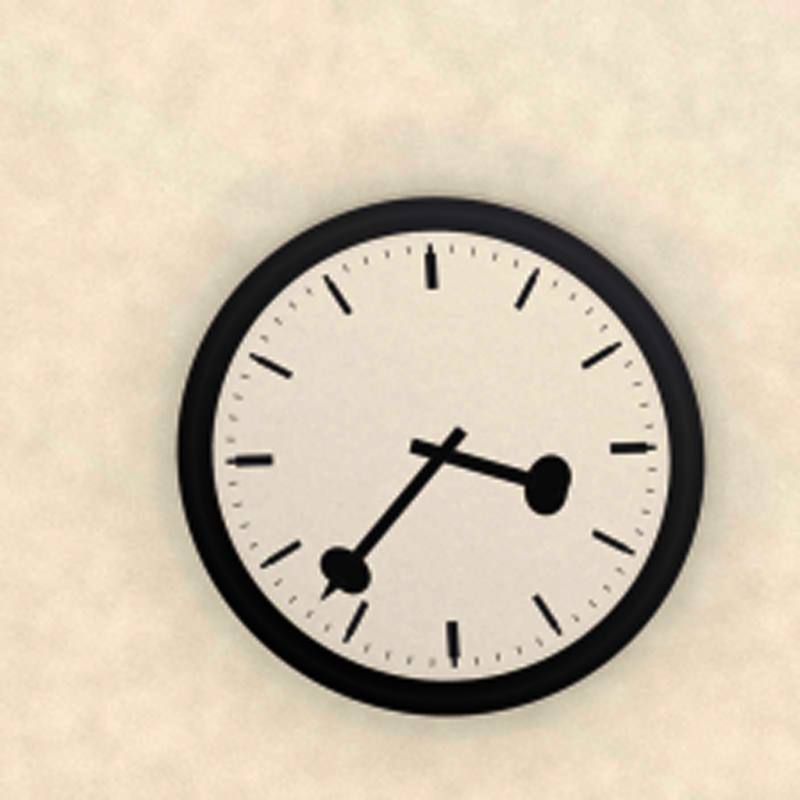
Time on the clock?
3:37
